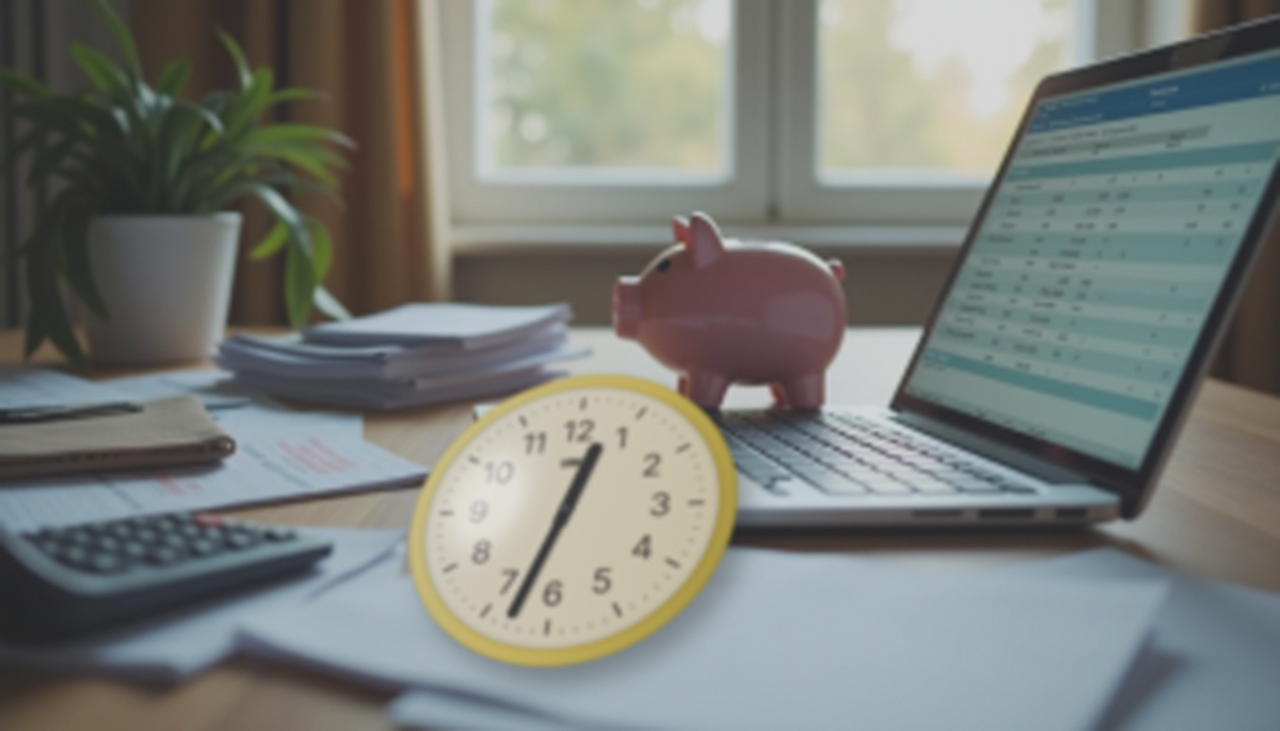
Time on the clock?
12:33
